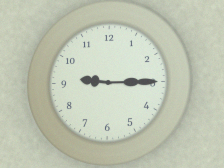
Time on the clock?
9:15
